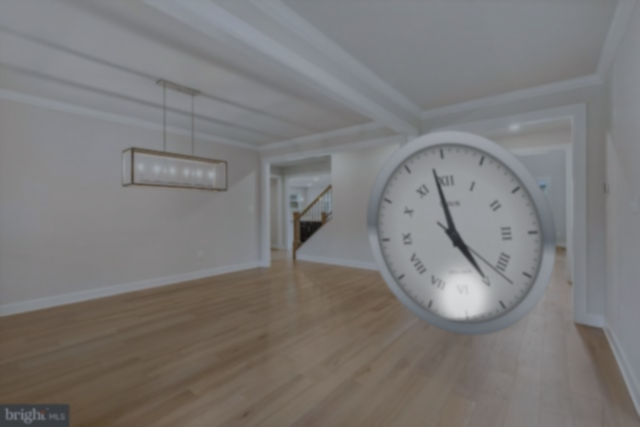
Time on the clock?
4:58:22
